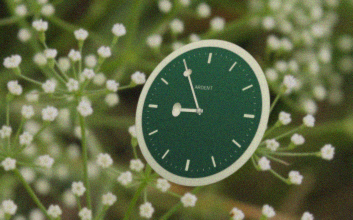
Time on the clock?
8:55
